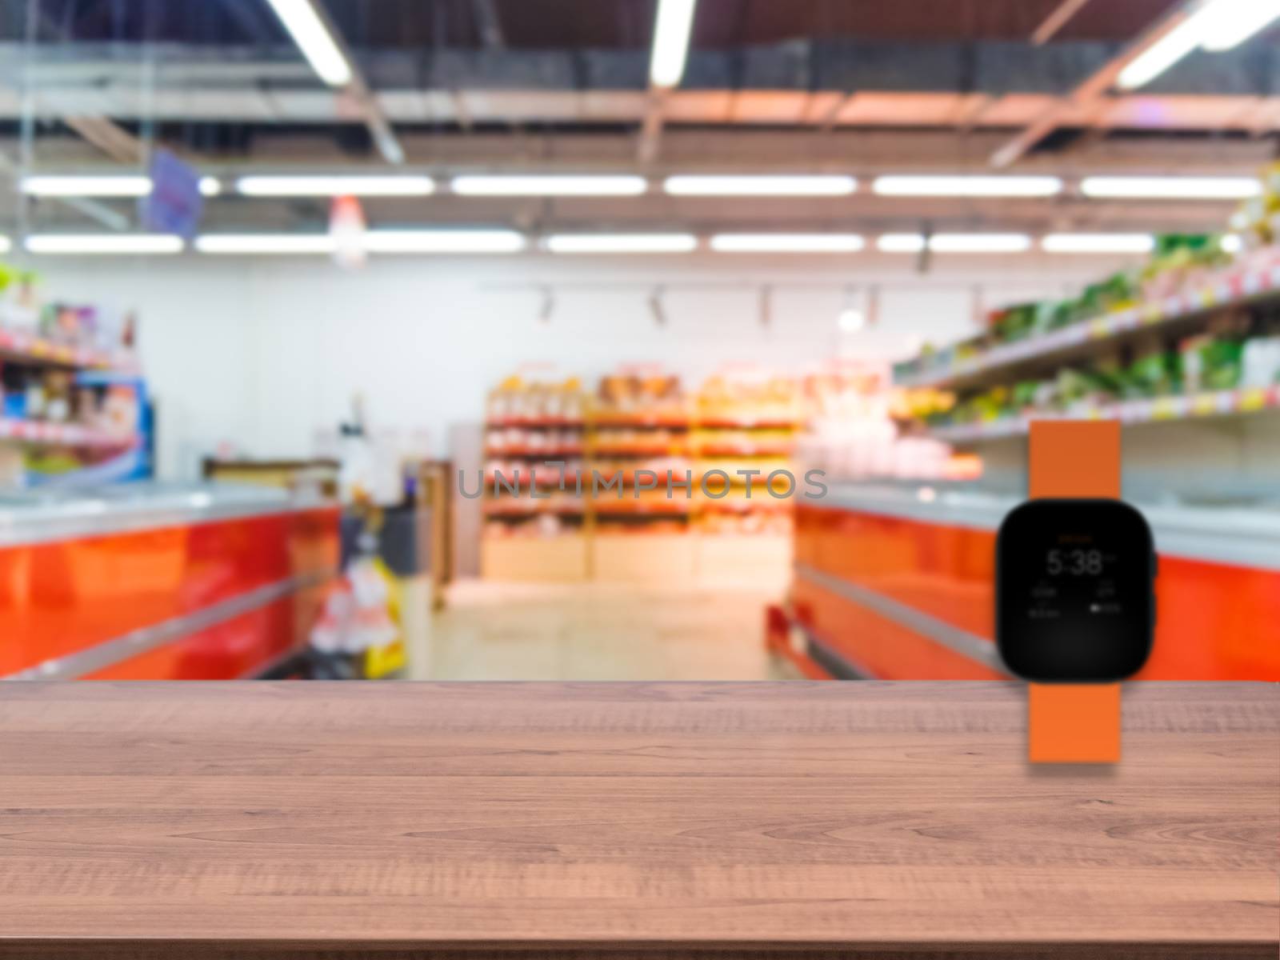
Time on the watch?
5:38
